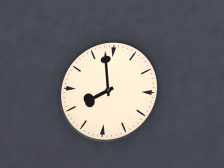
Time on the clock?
7:58
